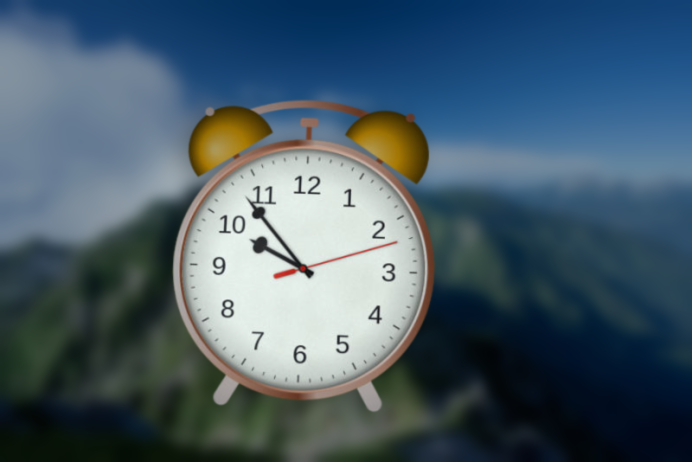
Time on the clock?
9:53:12
